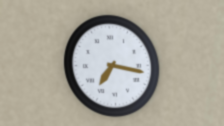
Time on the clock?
7:17
